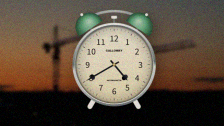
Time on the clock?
4:40
